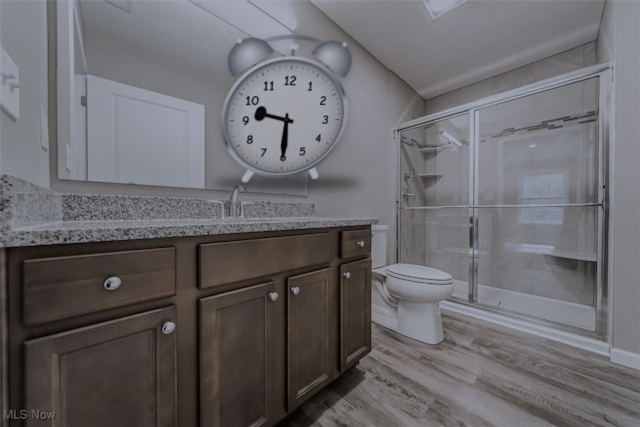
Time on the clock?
9:30
